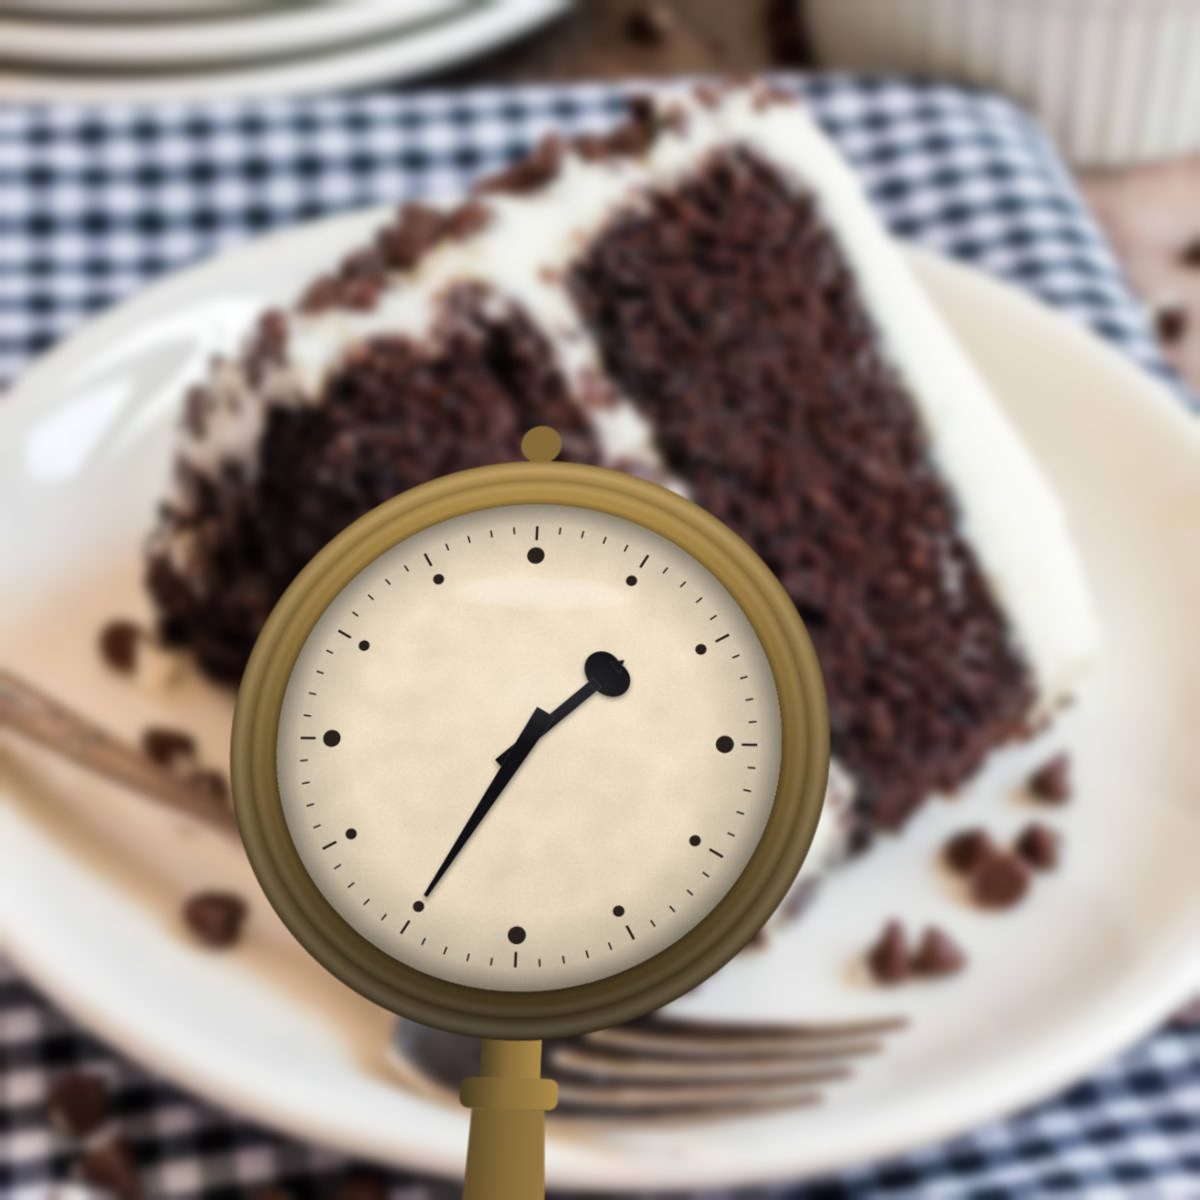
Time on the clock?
1:35
